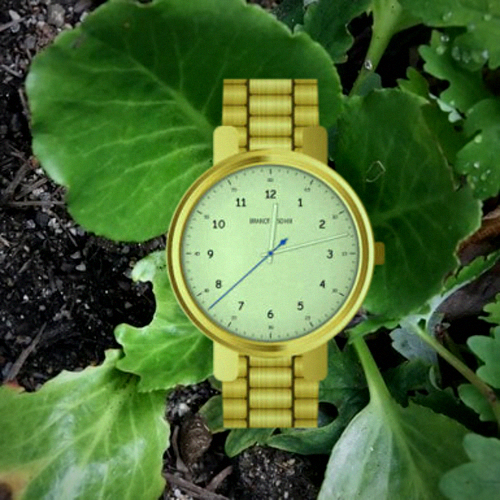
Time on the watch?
12:12:38
